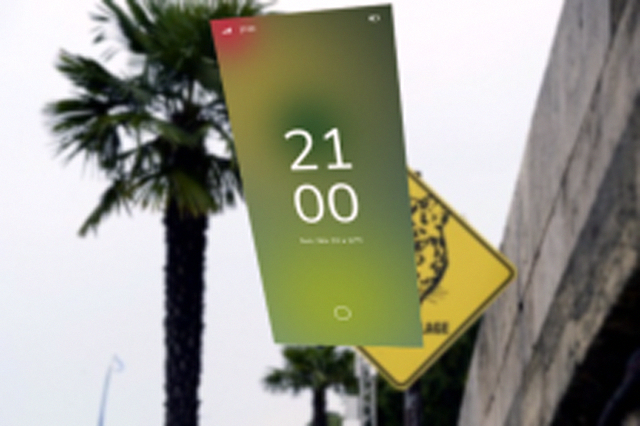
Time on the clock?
21:00
